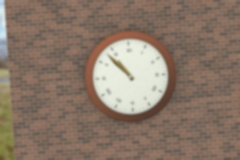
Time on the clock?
10:53
